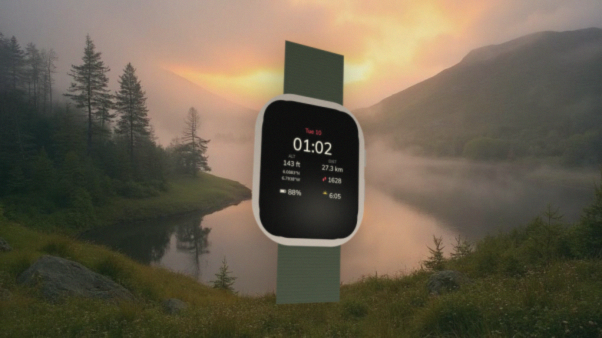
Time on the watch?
1:02
